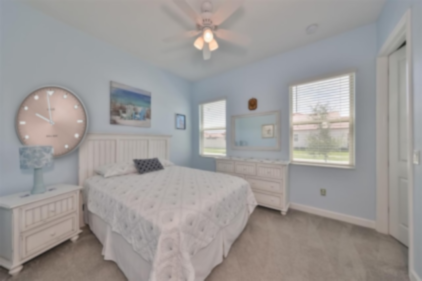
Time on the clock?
9:59
